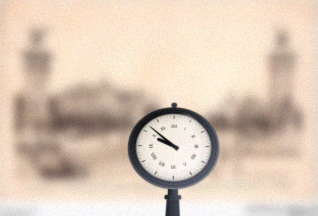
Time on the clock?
9:52
